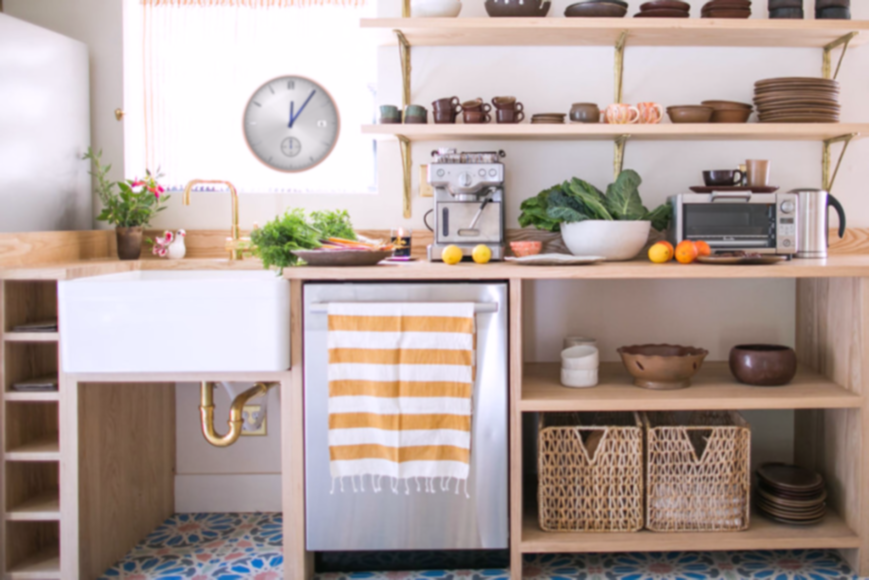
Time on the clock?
12:06
